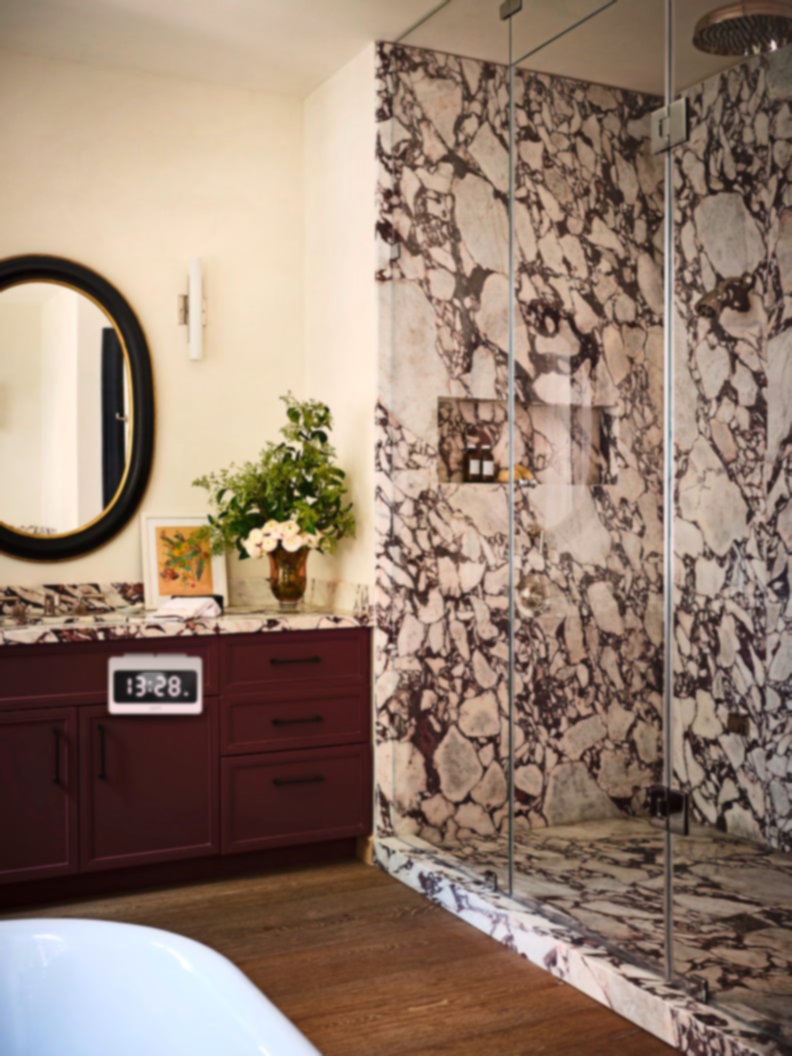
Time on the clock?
13:28
